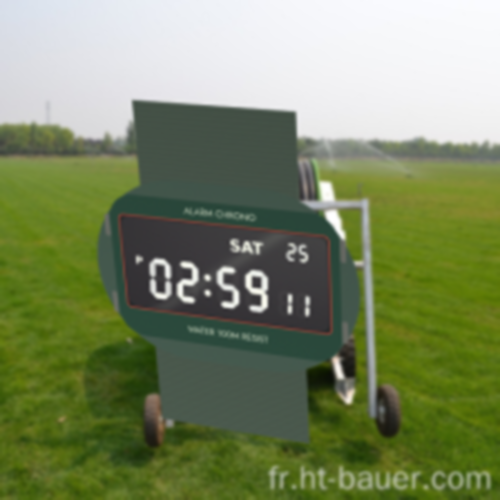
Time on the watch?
2:59:11
